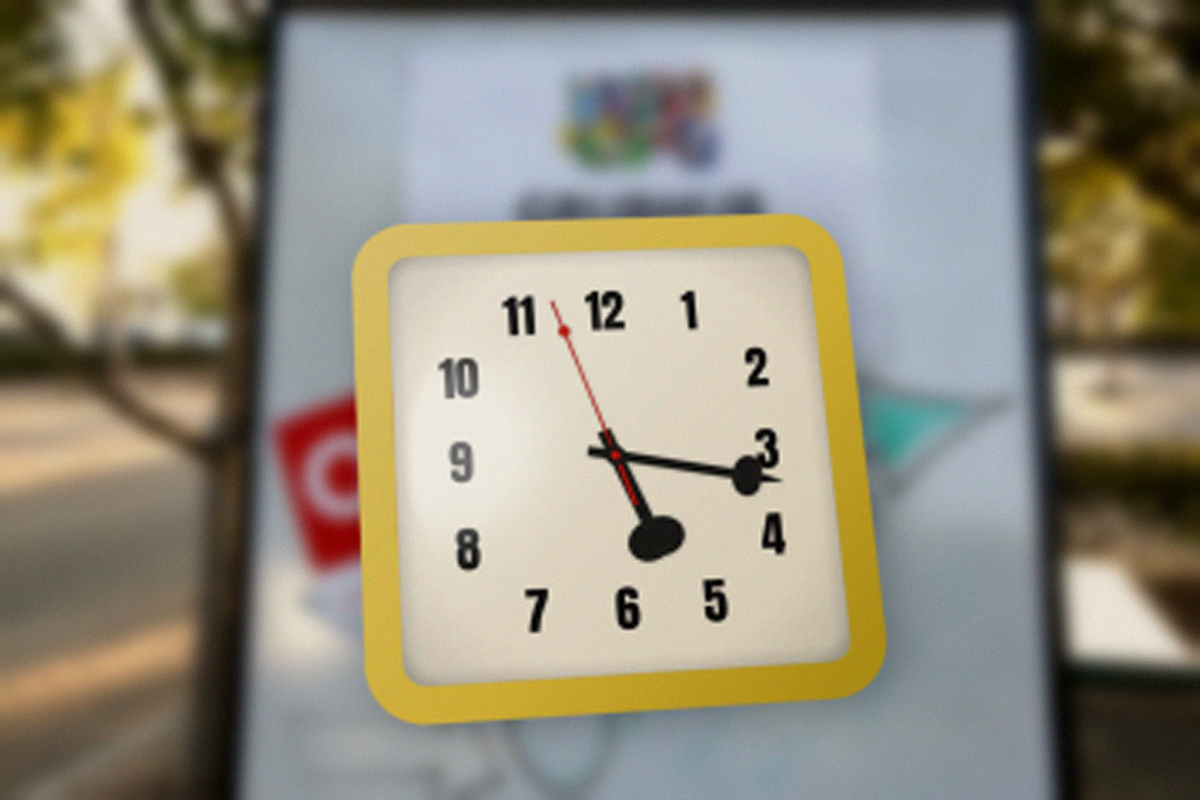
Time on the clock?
5:16:57
